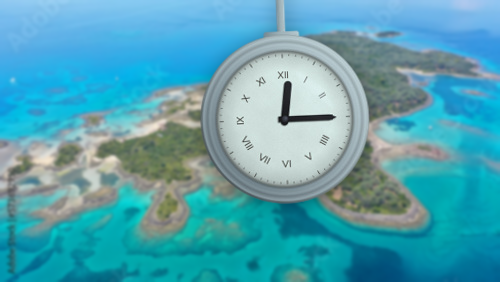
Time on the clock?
12:15
